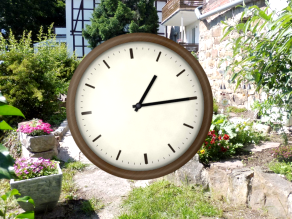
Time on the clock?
1:15
